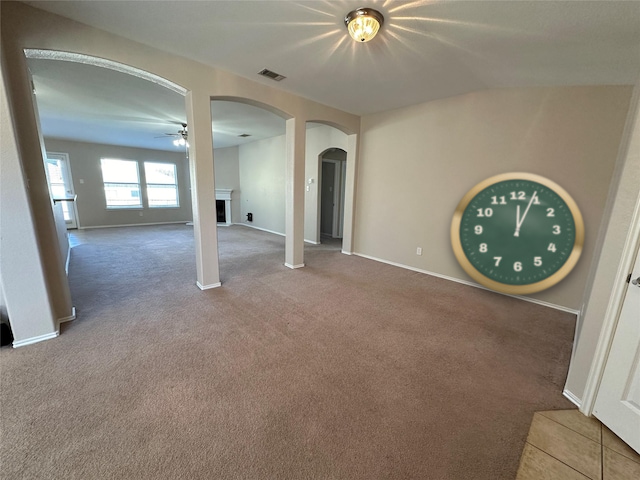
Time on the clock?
12:04
